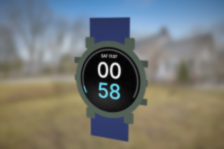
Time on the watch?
0:58
